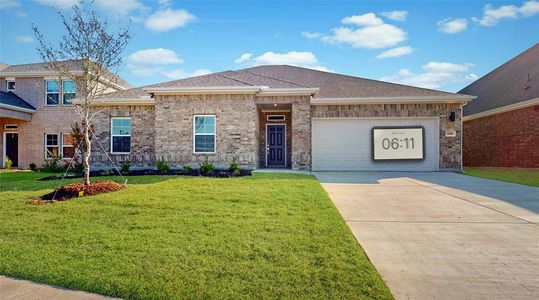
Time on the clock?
6:11
